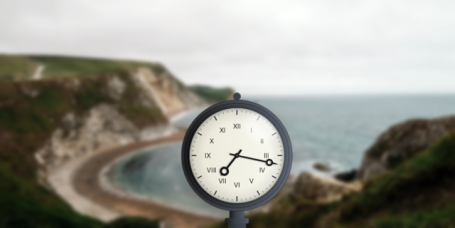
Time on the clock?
7:17
